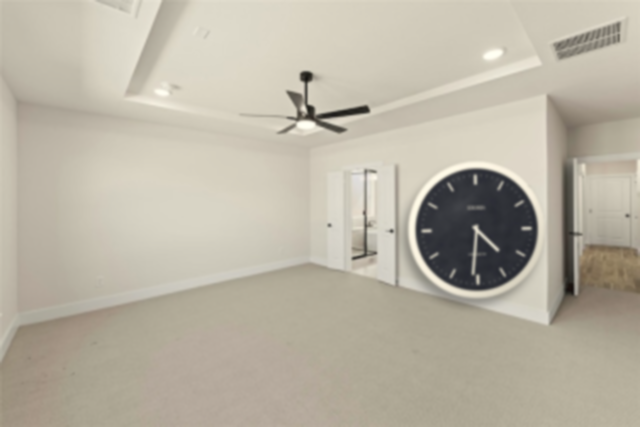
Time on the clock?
4:31
